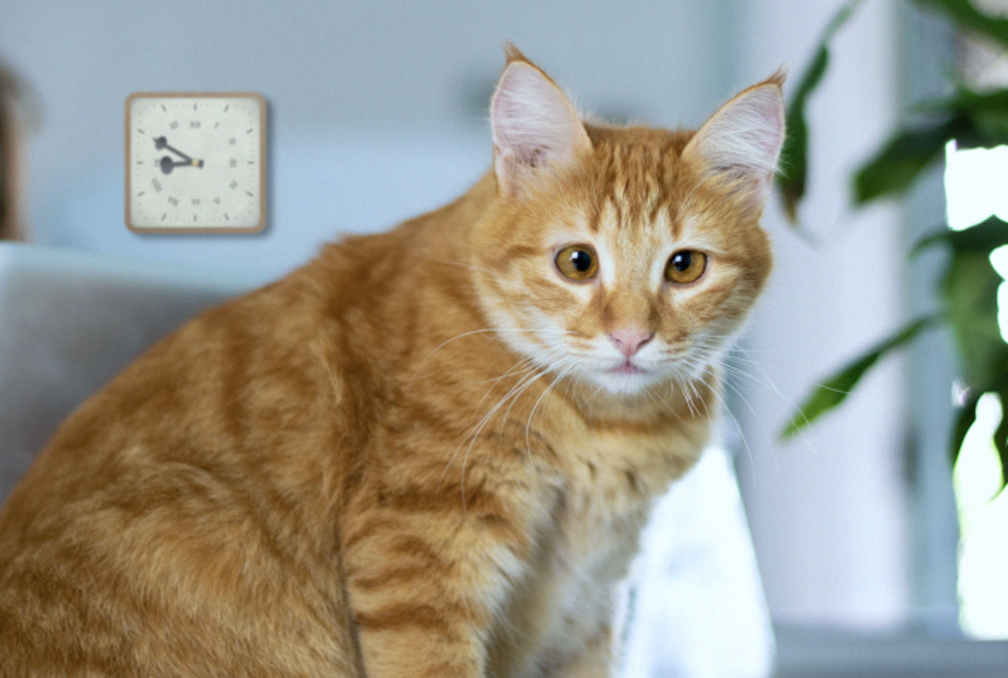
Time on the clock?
8:50
